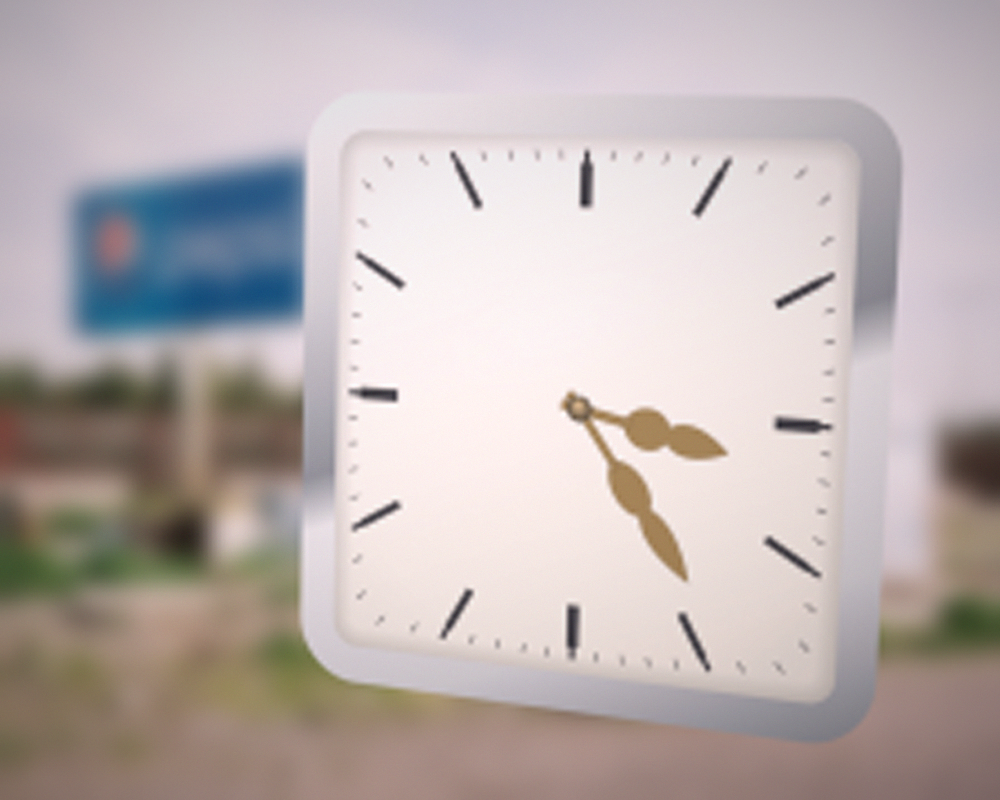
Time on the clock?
3:24
